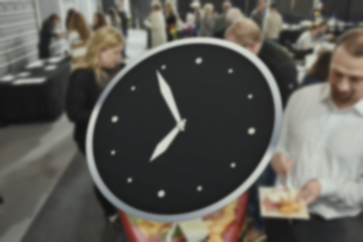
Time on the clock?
6:54
